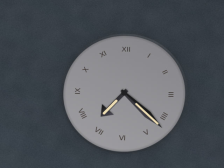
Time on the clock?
7:22
